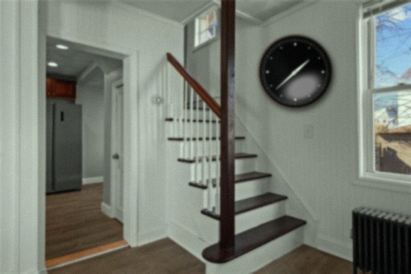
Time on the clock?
1:38
